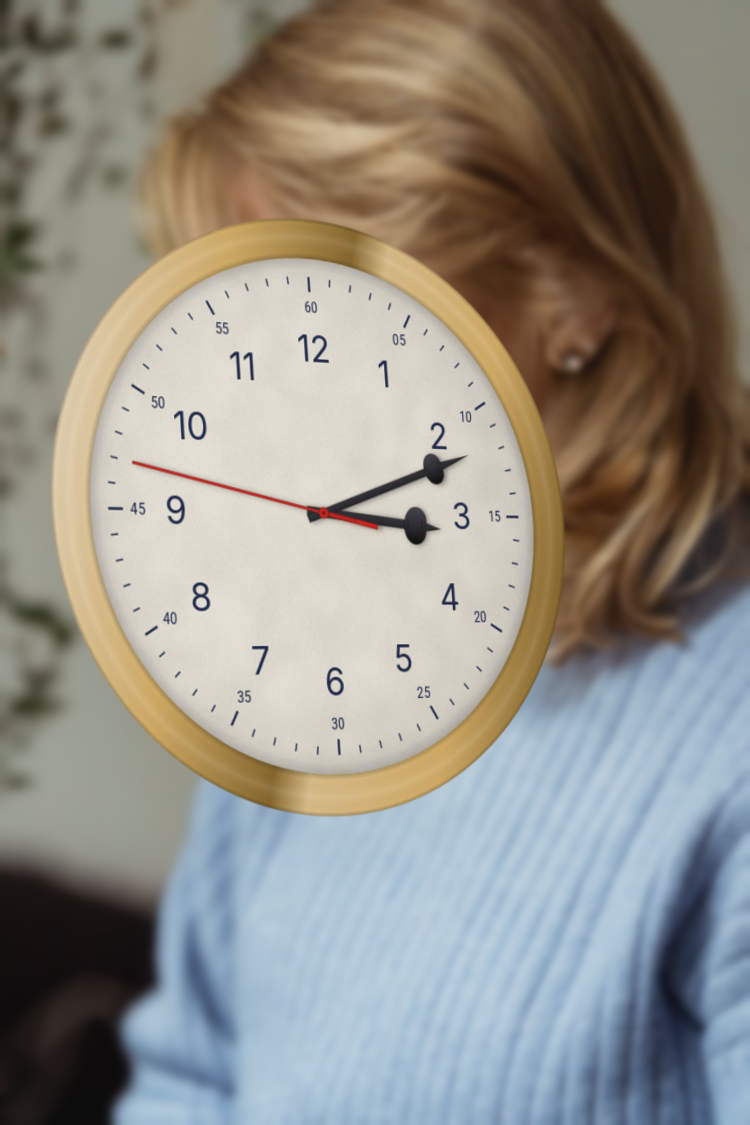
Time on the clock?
3:11:47
